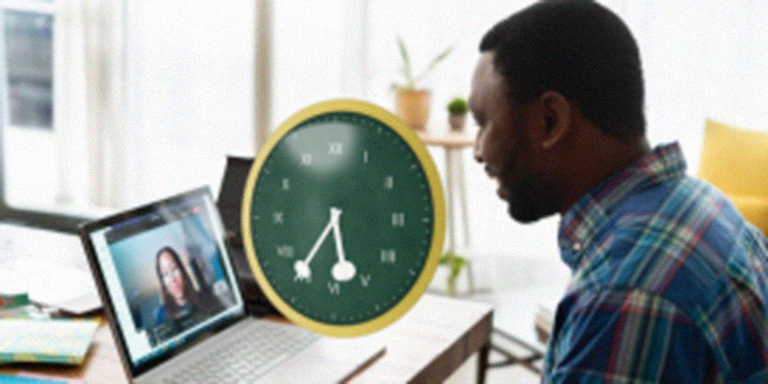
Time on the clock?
5:36
